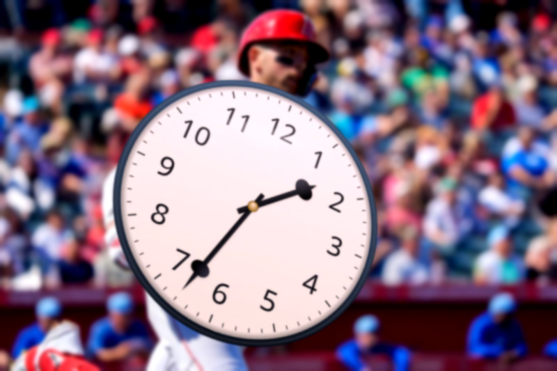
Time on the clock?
1:33
